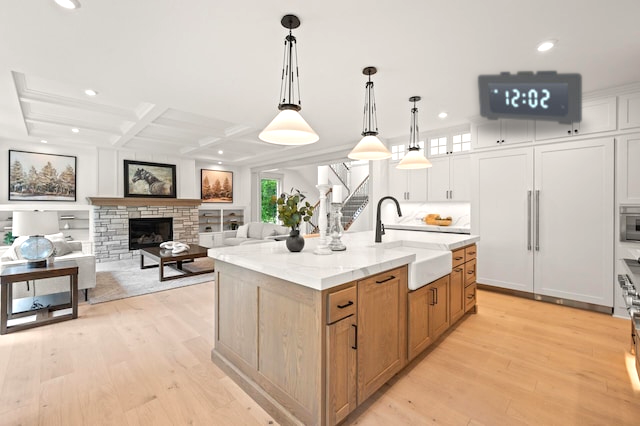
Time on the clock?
12:02
